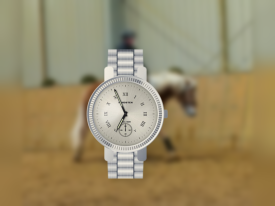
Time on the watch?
6:56
